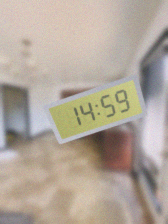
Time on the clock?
14:59
